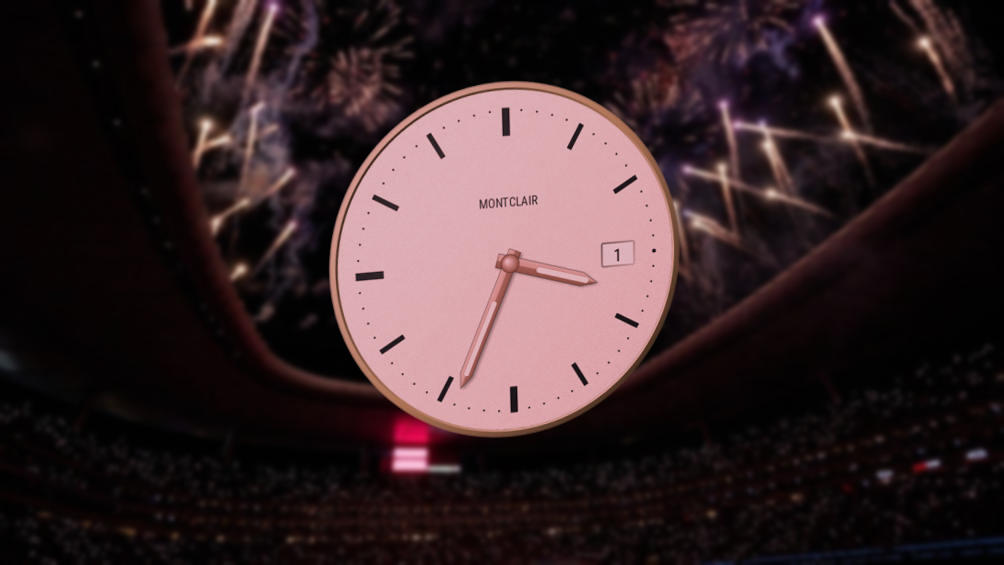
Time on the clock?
3:34
